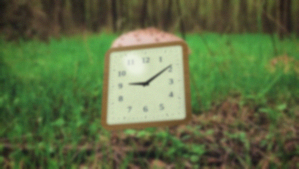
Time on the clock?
9:09
